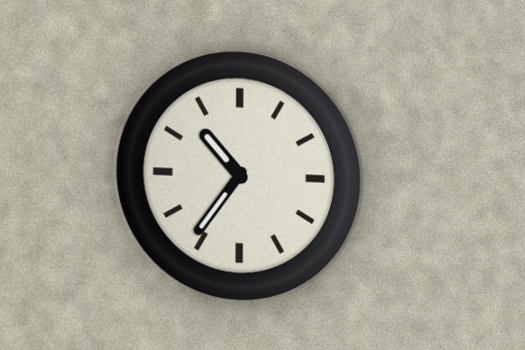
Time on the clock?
10:36
